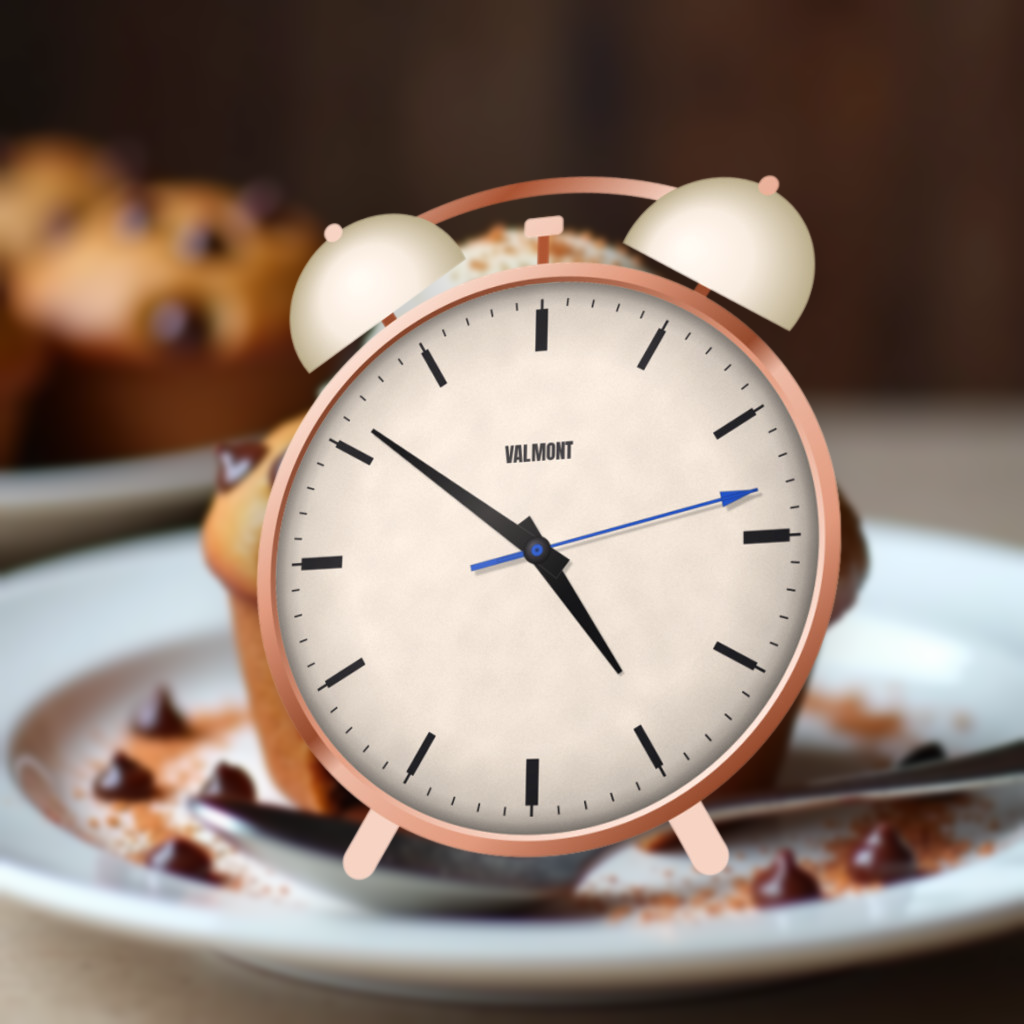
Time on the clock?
4:51:13
